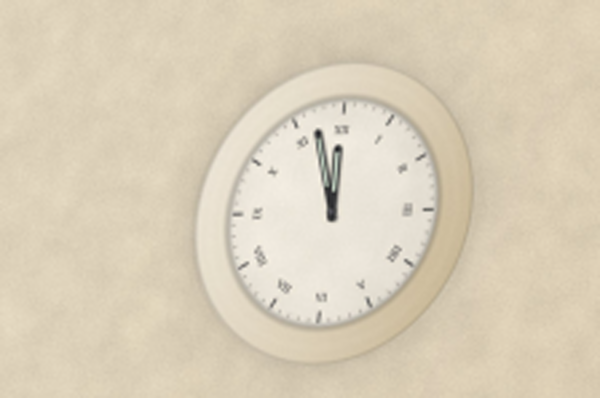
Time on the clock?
11:57
